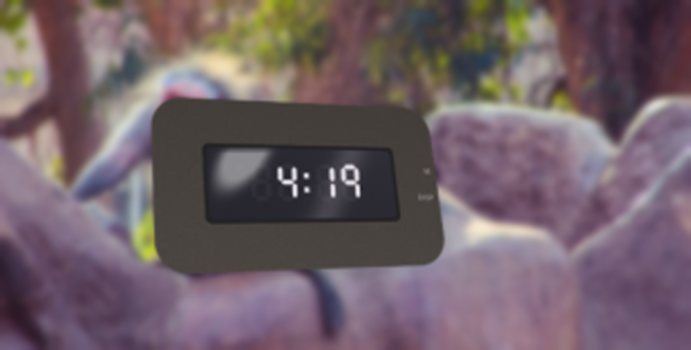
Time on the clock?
4:19
